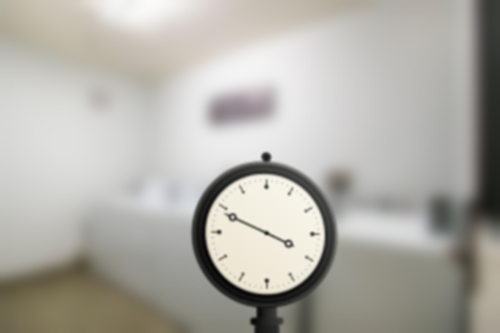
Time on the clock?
3:49
